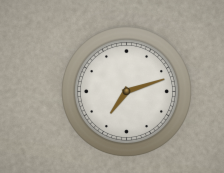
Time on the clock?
7:12
